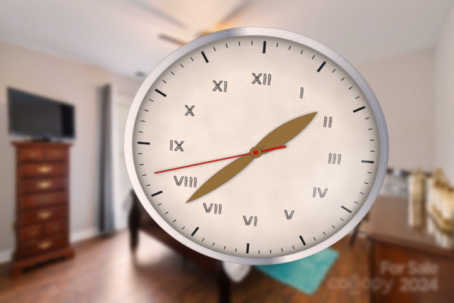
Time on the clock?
1:37:42
